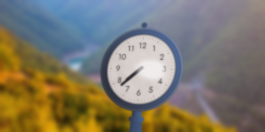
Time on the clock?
7:38
